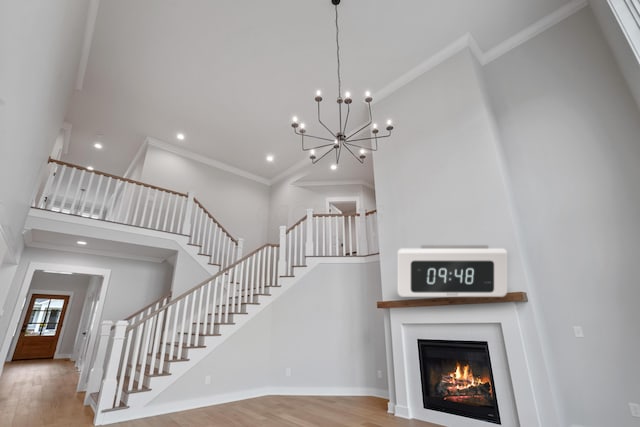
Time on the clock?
9:48
